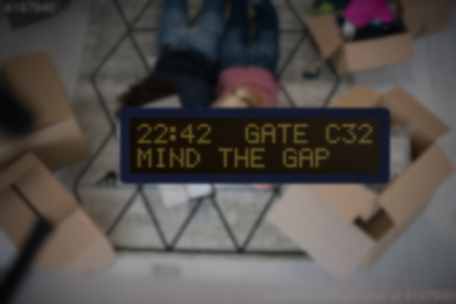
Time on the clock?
22:42
